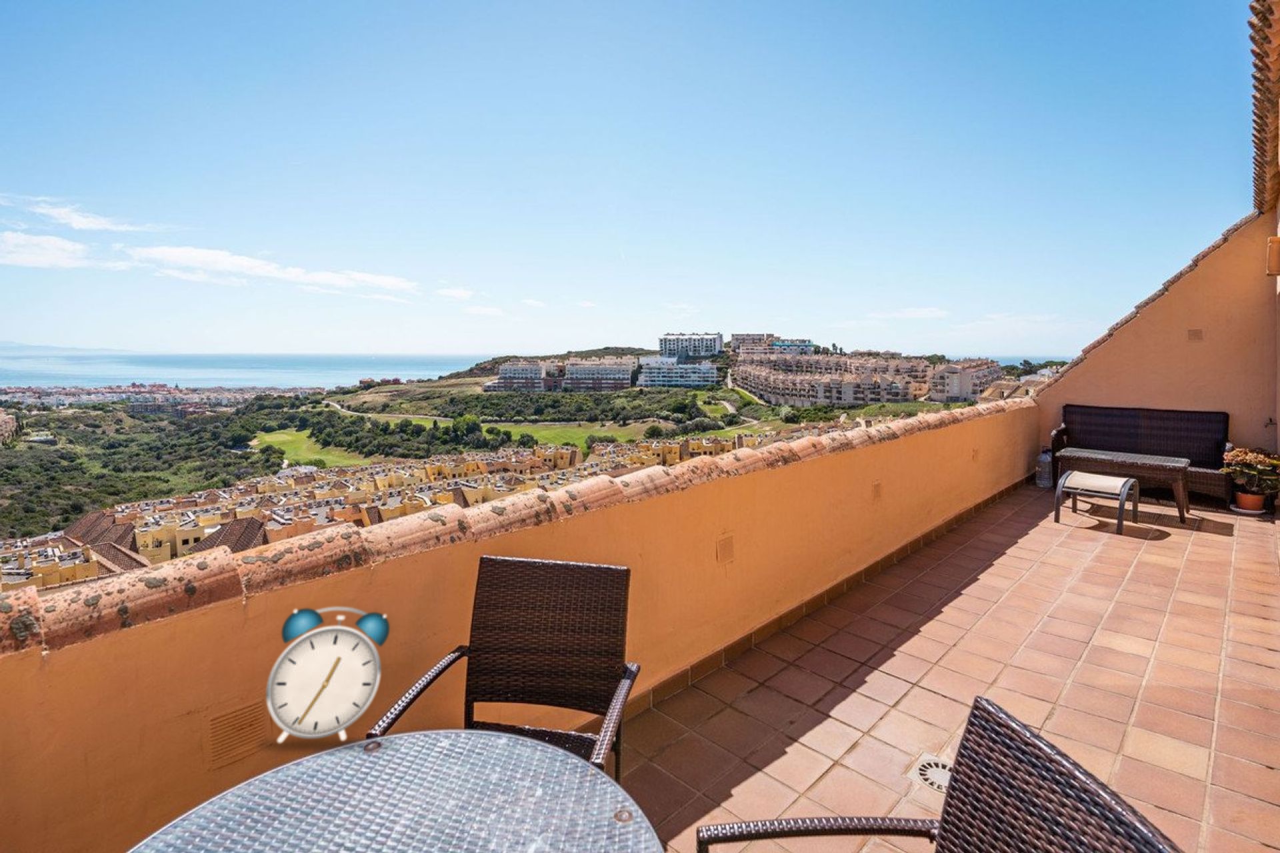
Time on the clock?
12:34
